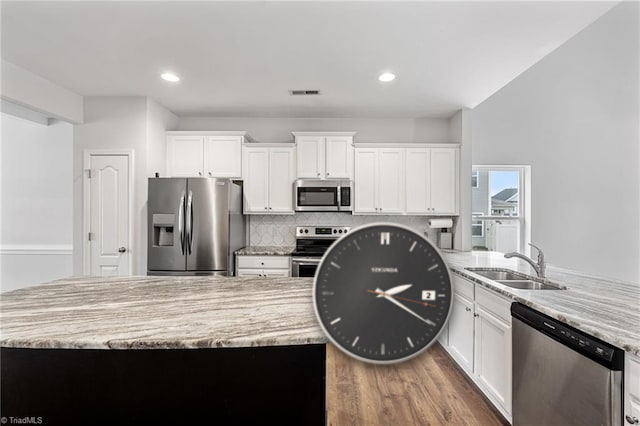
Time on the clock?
2:20:17
